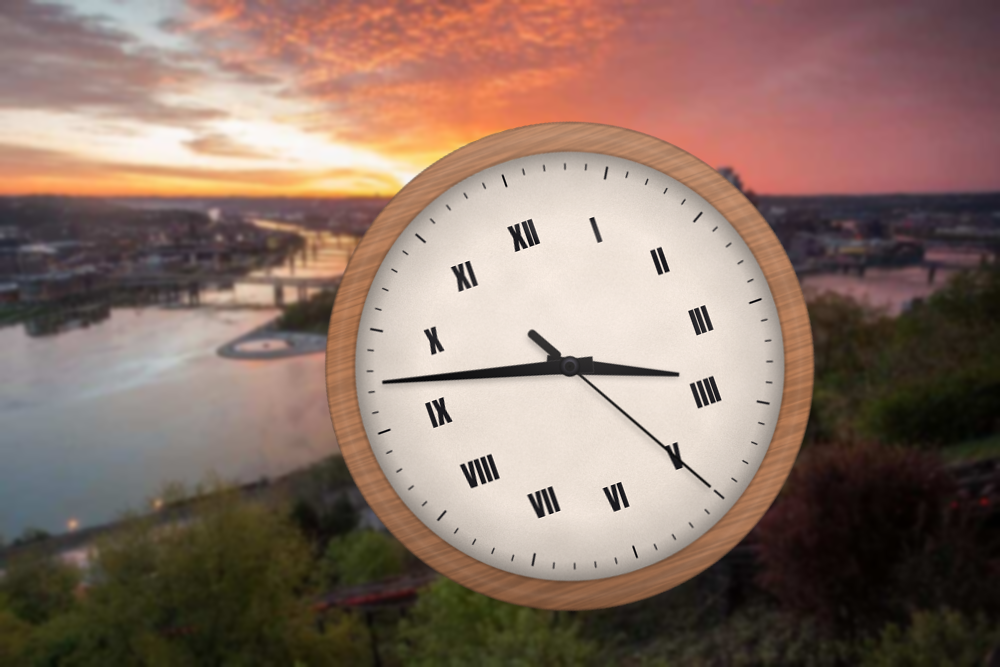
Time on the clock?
3:47:25
